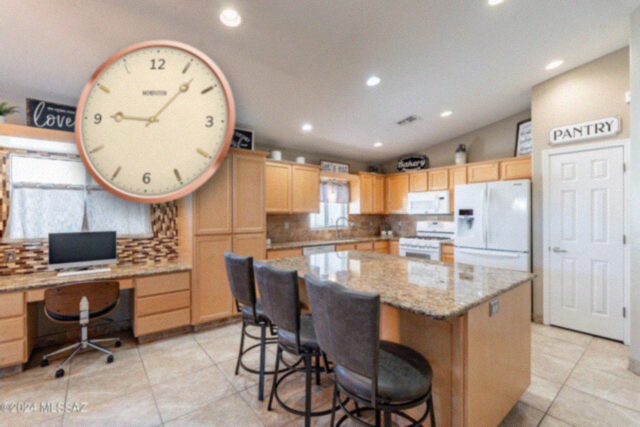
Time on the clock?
9:07
